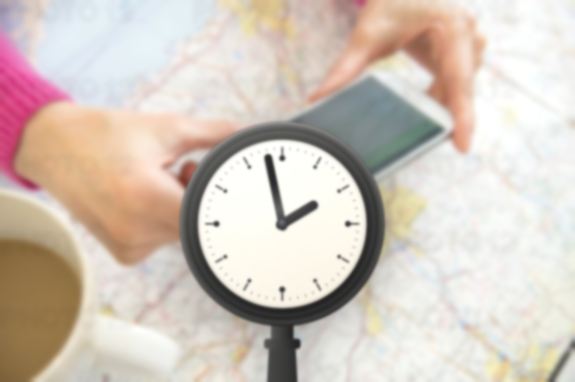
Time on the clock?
1:58
